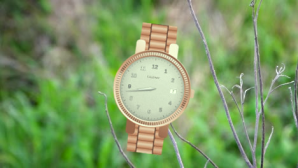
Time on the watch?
8:43
